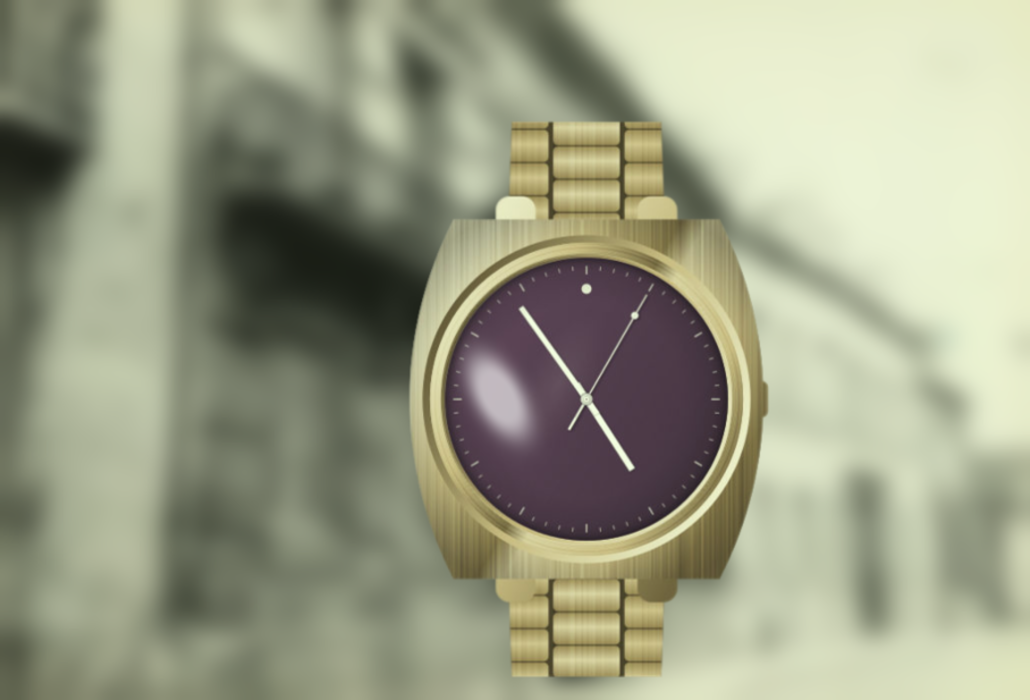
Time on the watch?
4:54:05
